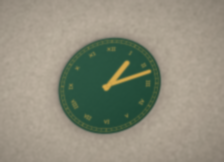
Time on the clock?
1:12
